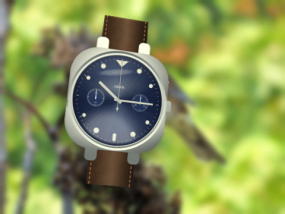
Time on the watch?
10:15
